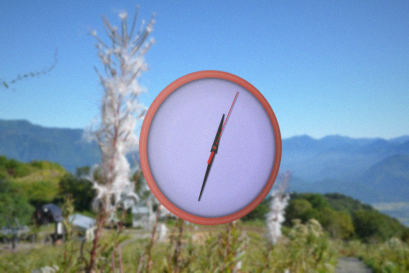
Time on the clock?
12:33:04
